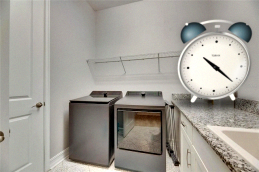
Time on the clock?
10:22
